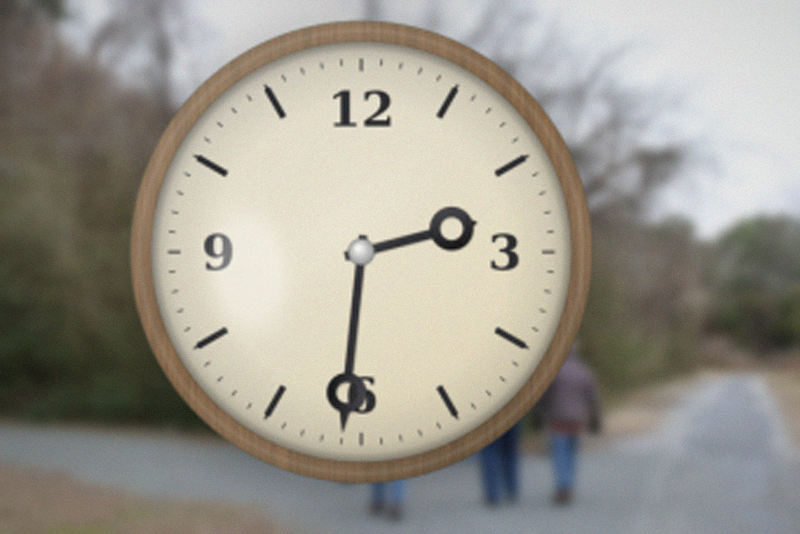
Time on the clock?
2:31
